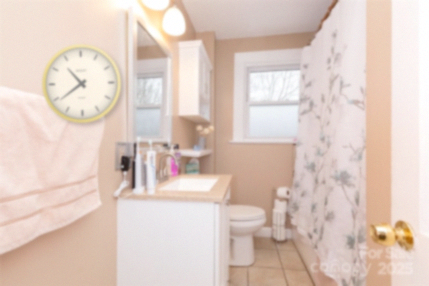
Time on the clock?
10:39
